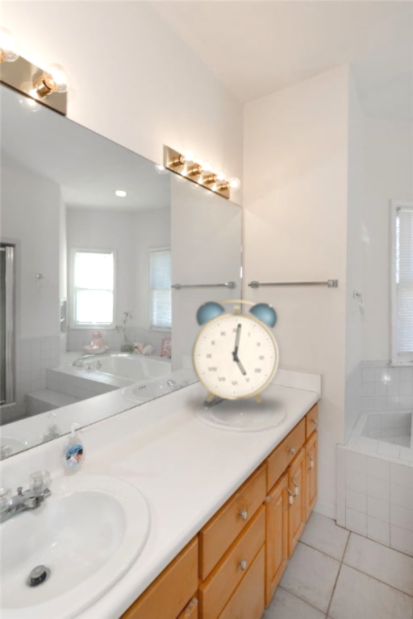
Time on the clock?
5:01
